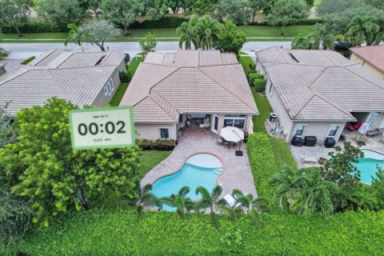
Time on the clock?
0:02
